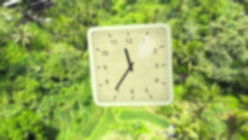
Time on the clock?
11:36
